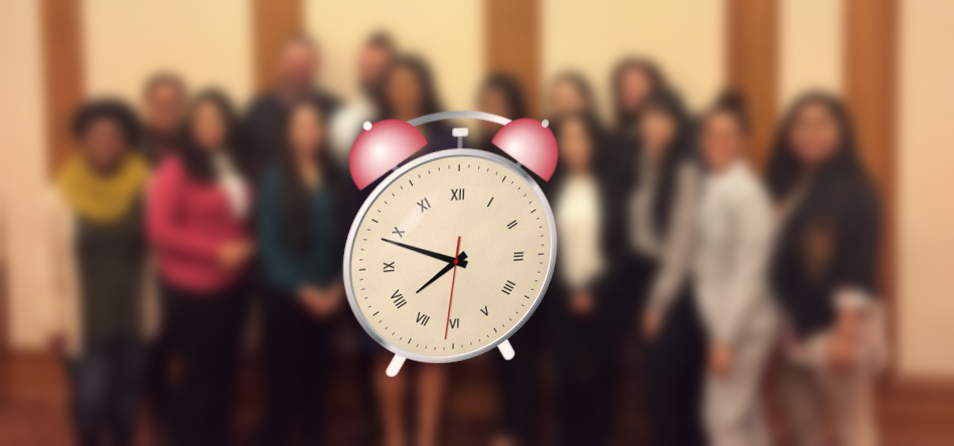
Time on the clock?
7:48:31
